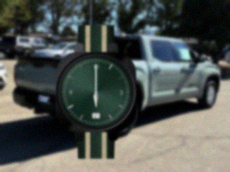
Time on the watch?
6:00
